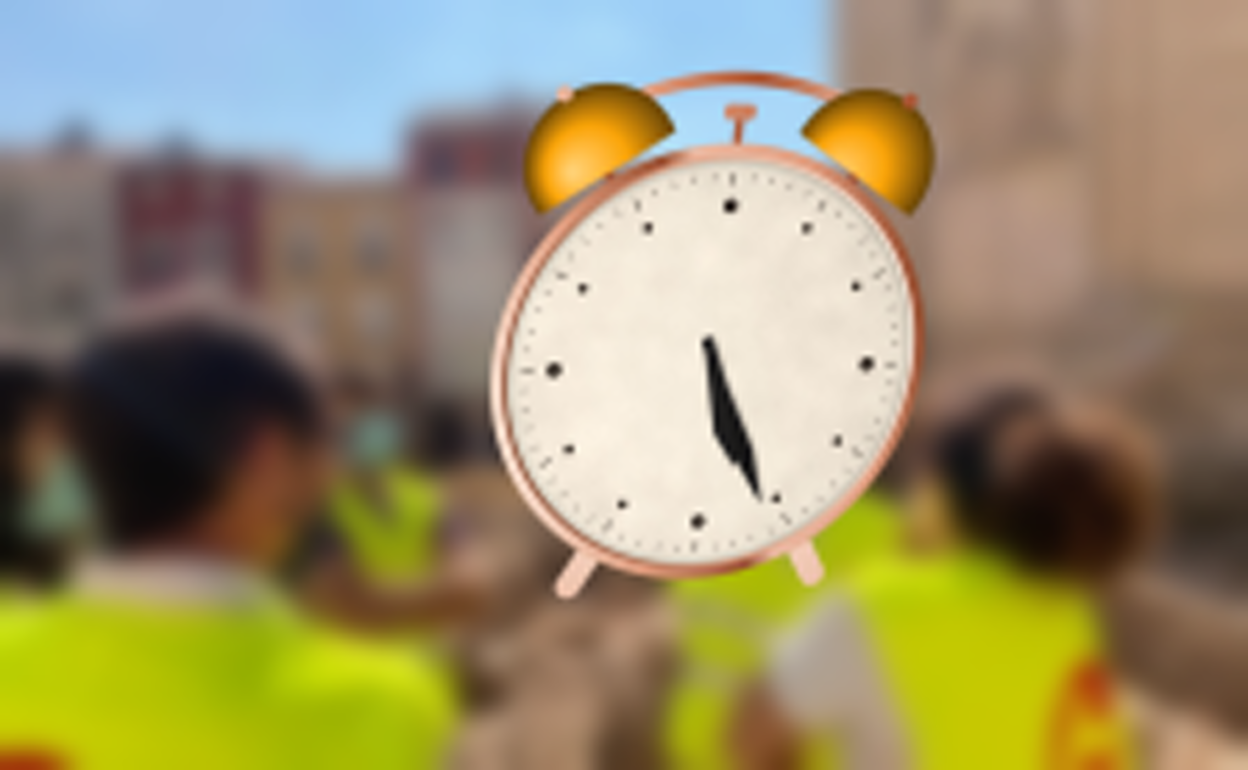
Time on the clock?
5:26
